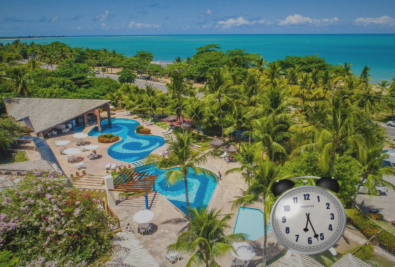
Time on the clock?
6:27
